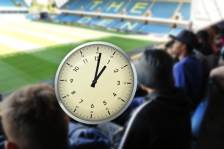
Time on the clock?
1:01
